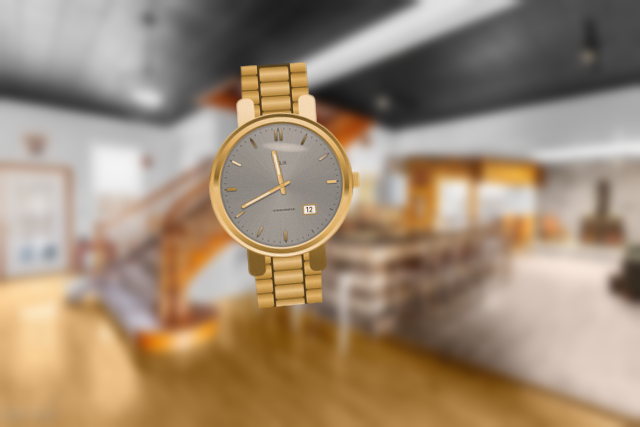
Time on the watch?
11:41
